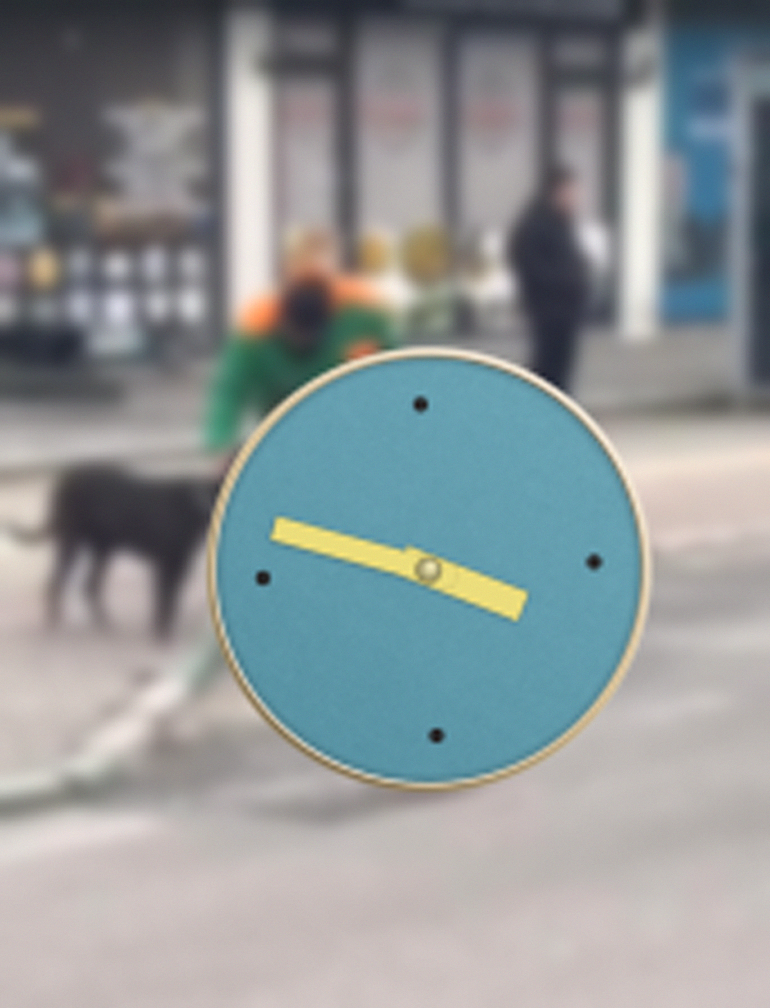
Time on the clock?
3:48
